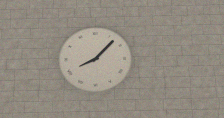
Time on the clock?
8:07
